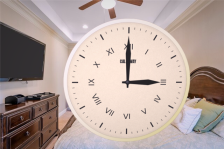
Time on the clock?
3:00
